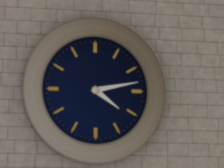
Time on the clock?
4:13
